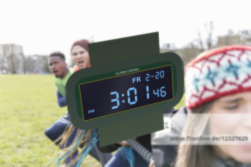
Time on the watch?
3:01:46
